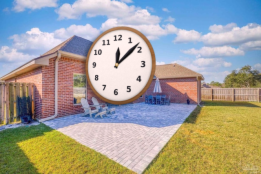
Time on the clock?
12:08
